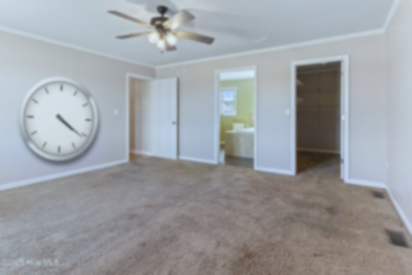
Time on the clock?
4:21
